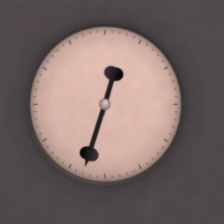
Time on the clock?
12:33
